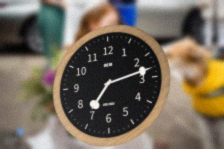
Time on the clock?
7:13
